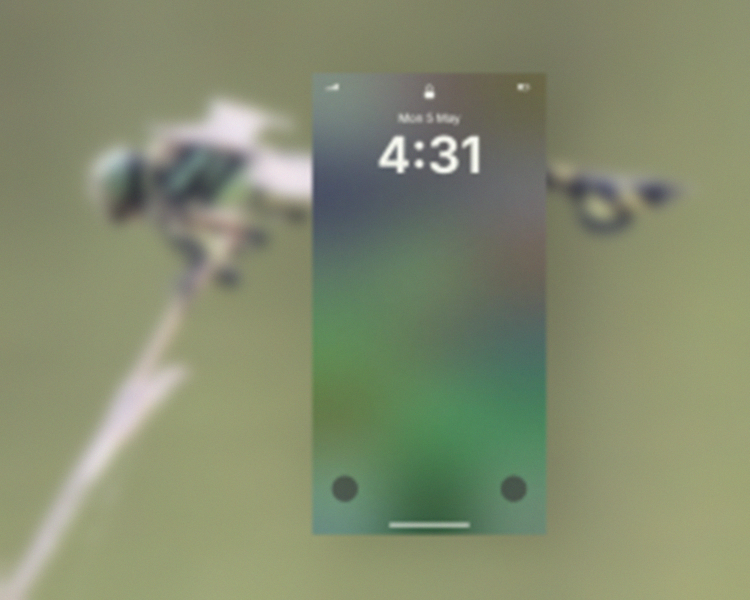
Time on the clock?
4:31
